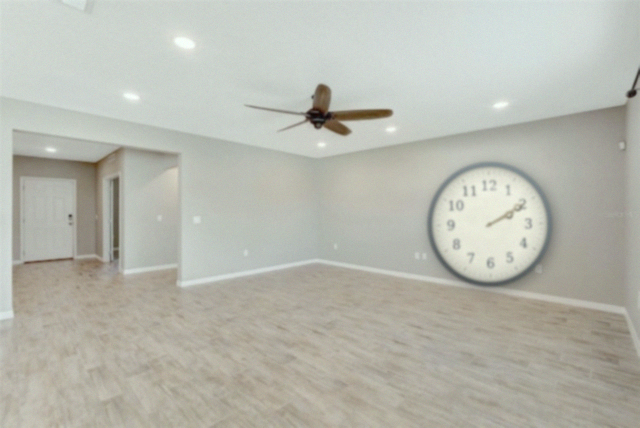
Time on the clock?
2:10
